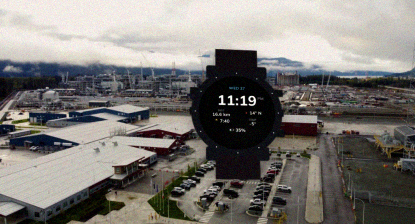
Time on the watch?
11:19
